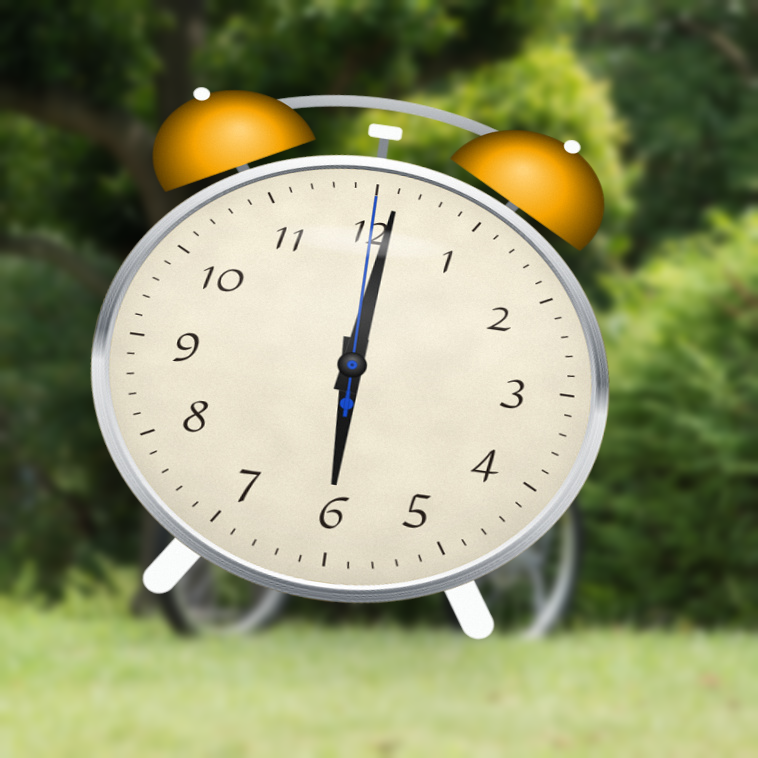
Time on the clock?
6:01:00
